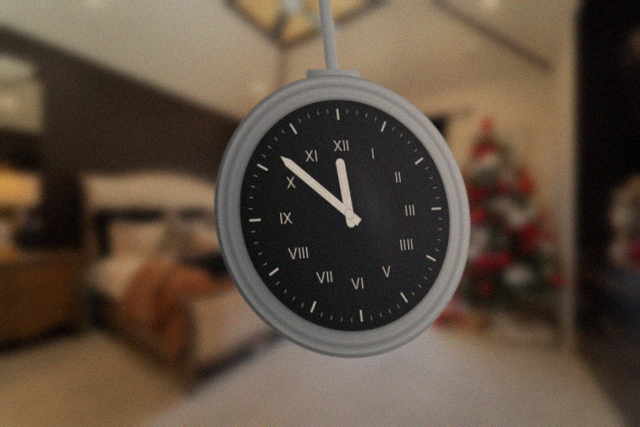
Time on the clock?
11:52
